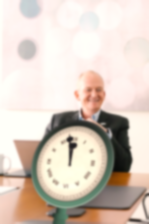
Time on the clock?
11:58
